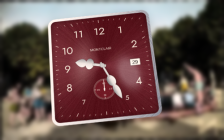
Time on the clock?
9:26
